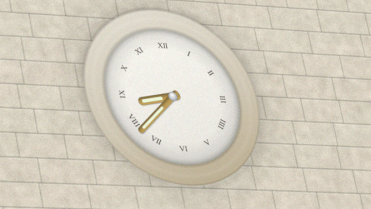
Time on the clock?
8:38
